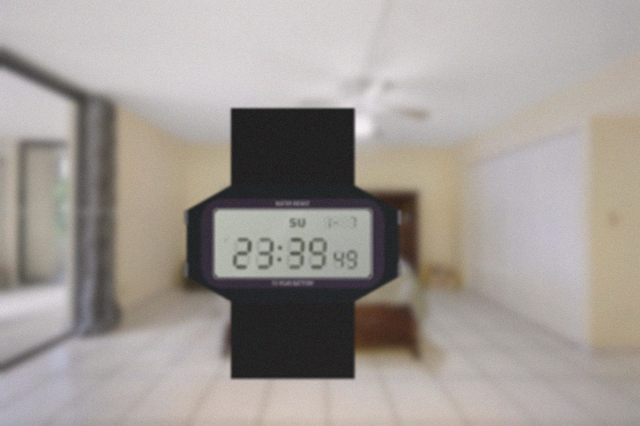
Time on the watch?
23:39:49
